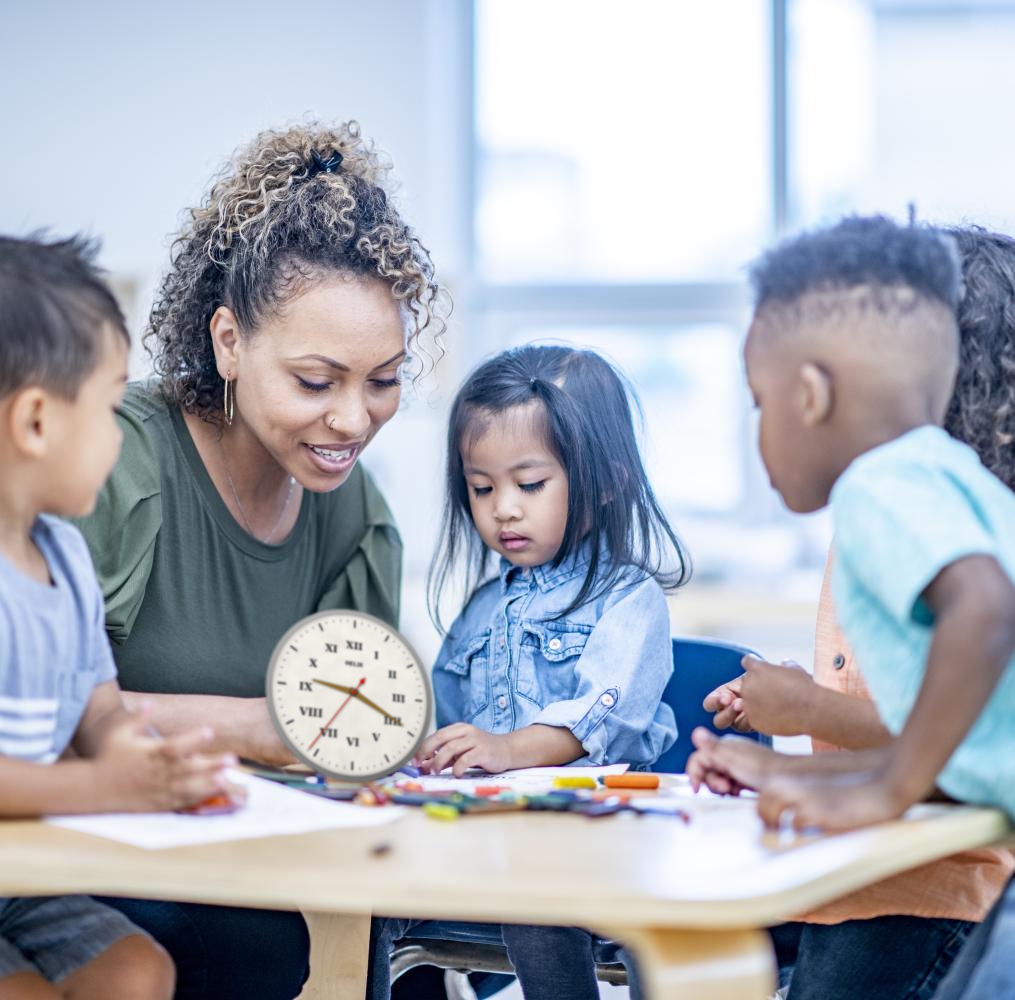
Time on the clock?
9:19:36
